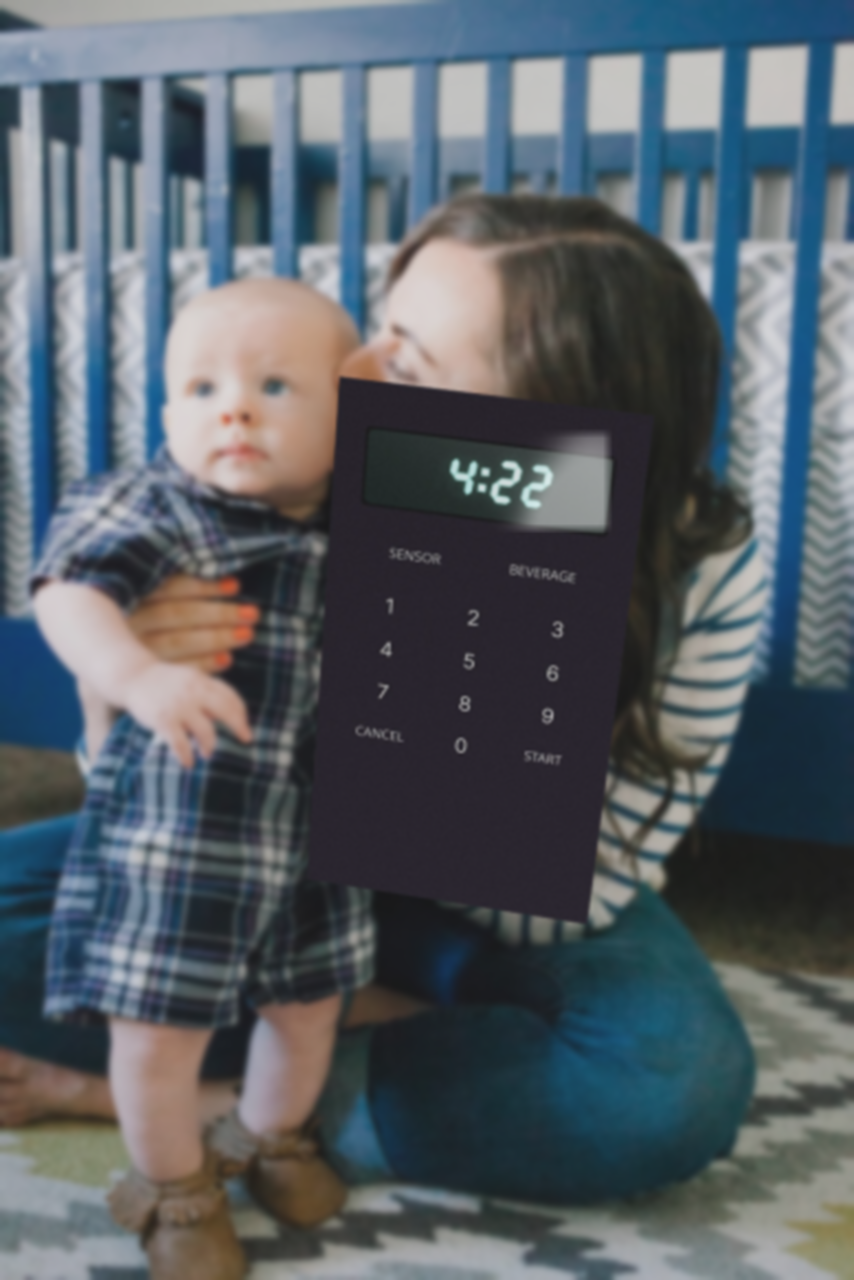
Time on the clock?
4:22
